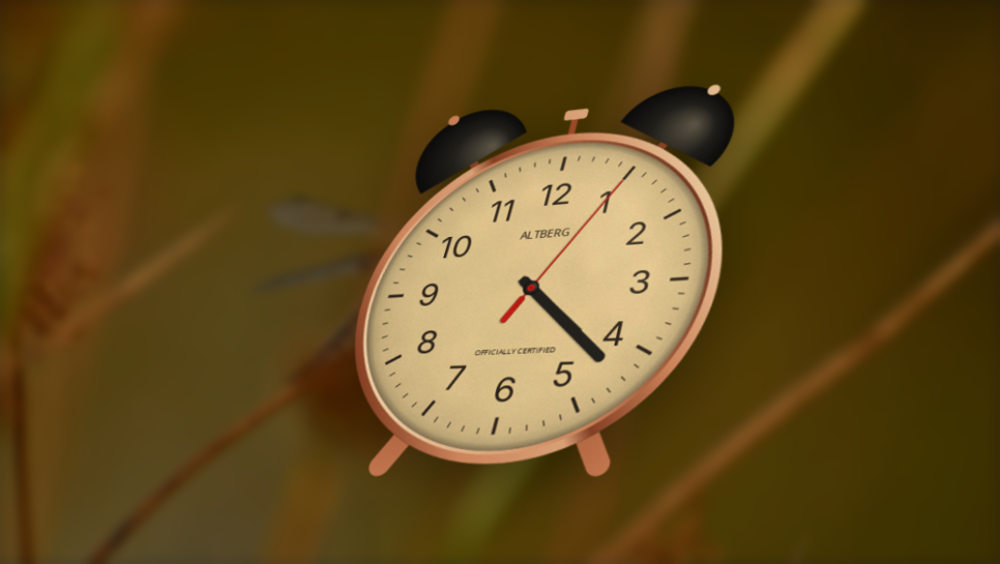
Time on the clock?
4:22:05
